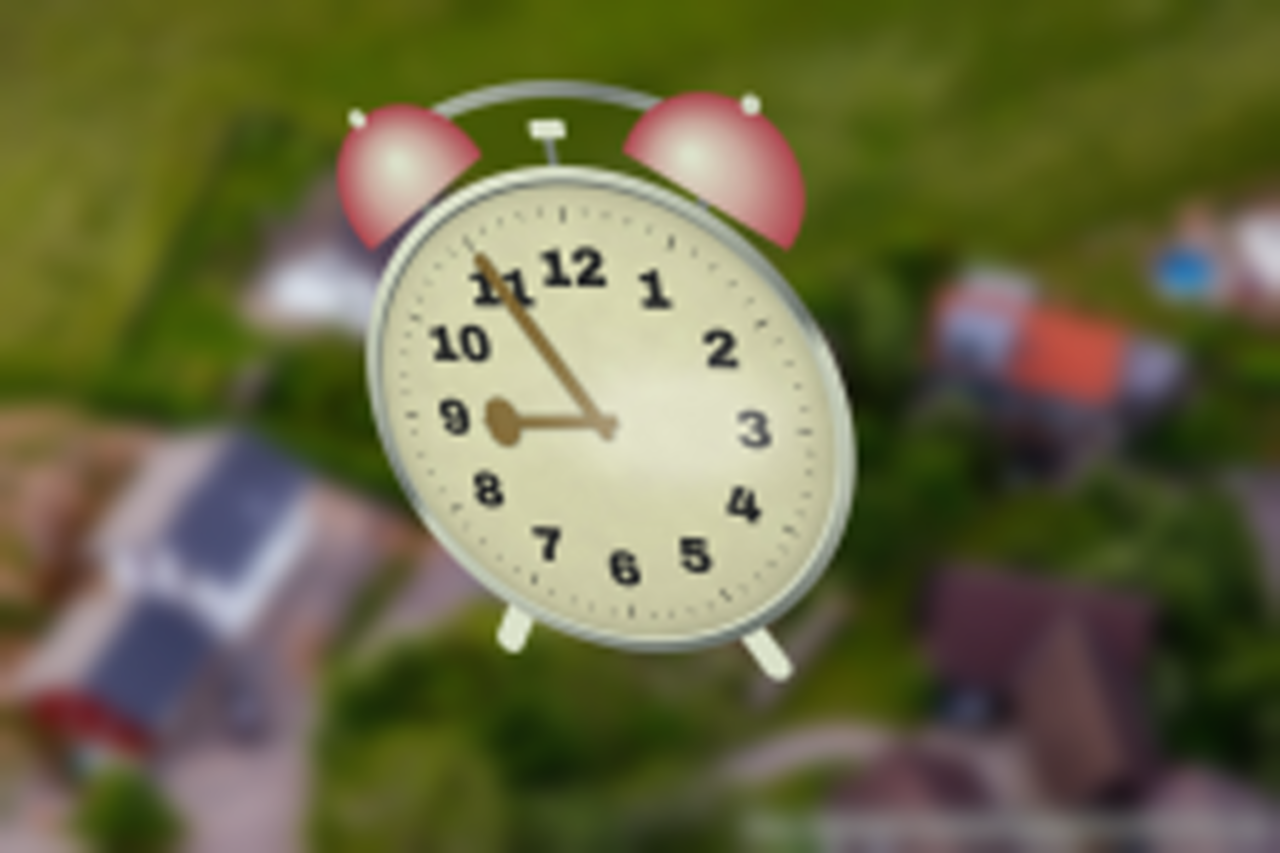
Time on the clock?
8:55
